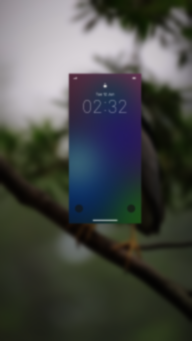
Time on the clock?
2:32
